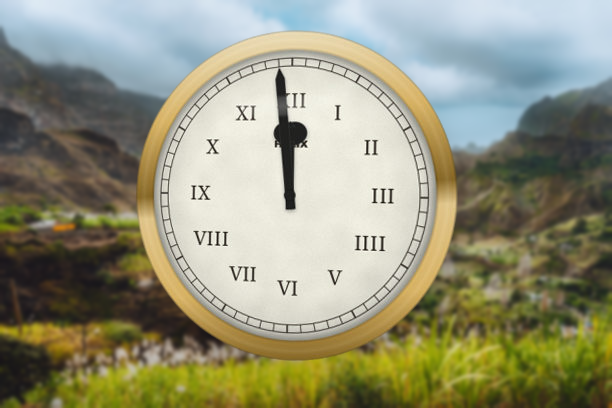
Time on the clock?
11:59
